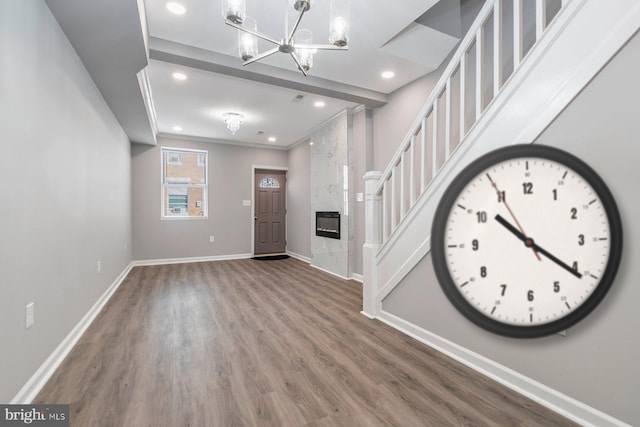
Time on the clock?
10:20:55
